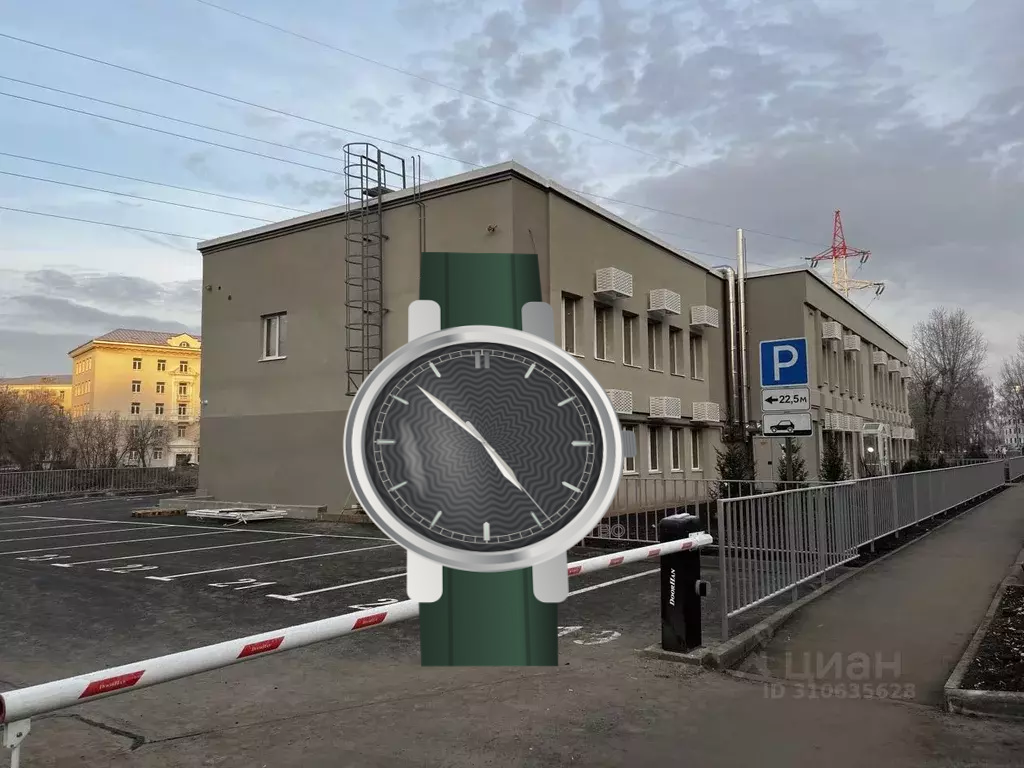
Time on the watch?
4:52:24
